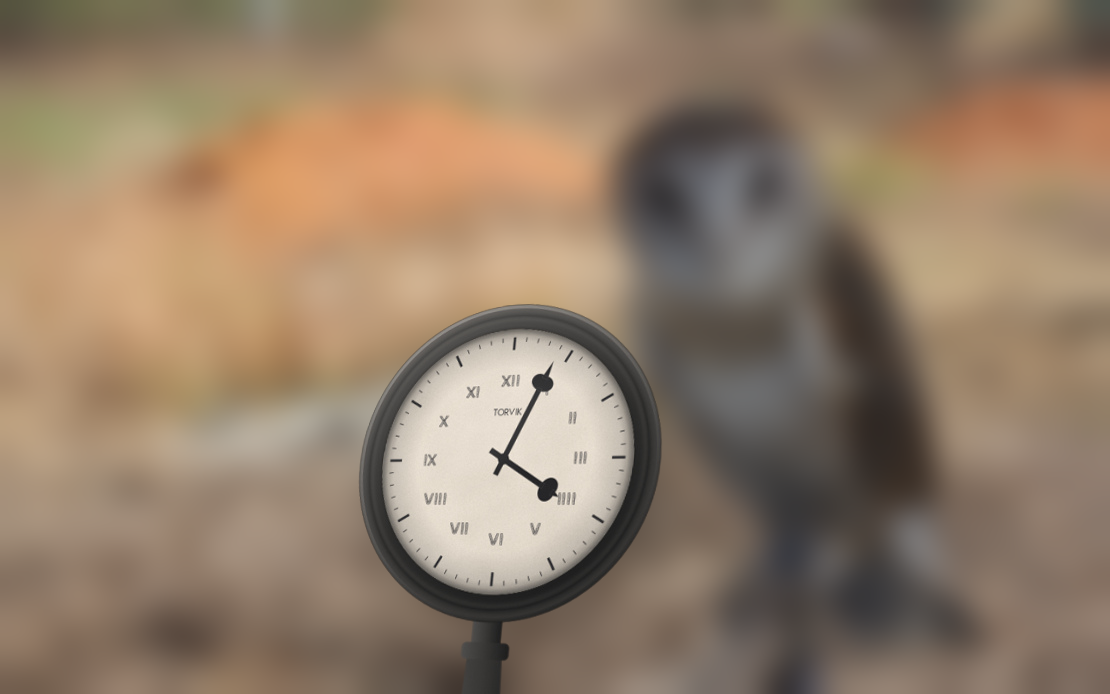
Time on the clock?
4:04
